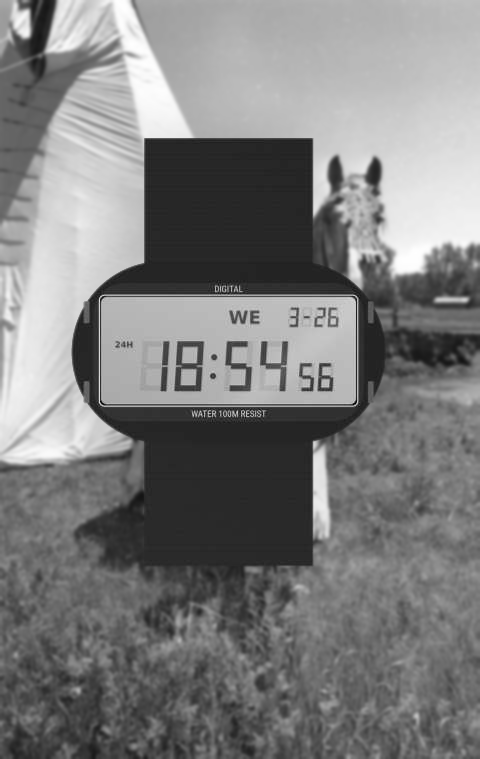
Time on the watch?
18:54:56
